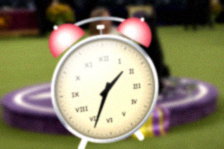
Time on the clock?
1:34
